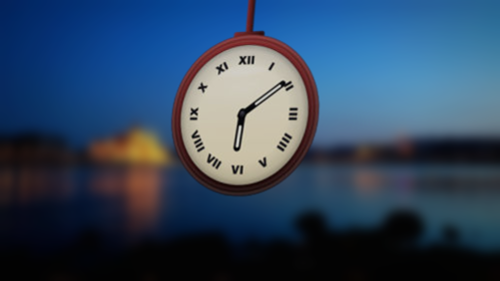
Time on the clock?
6:09
